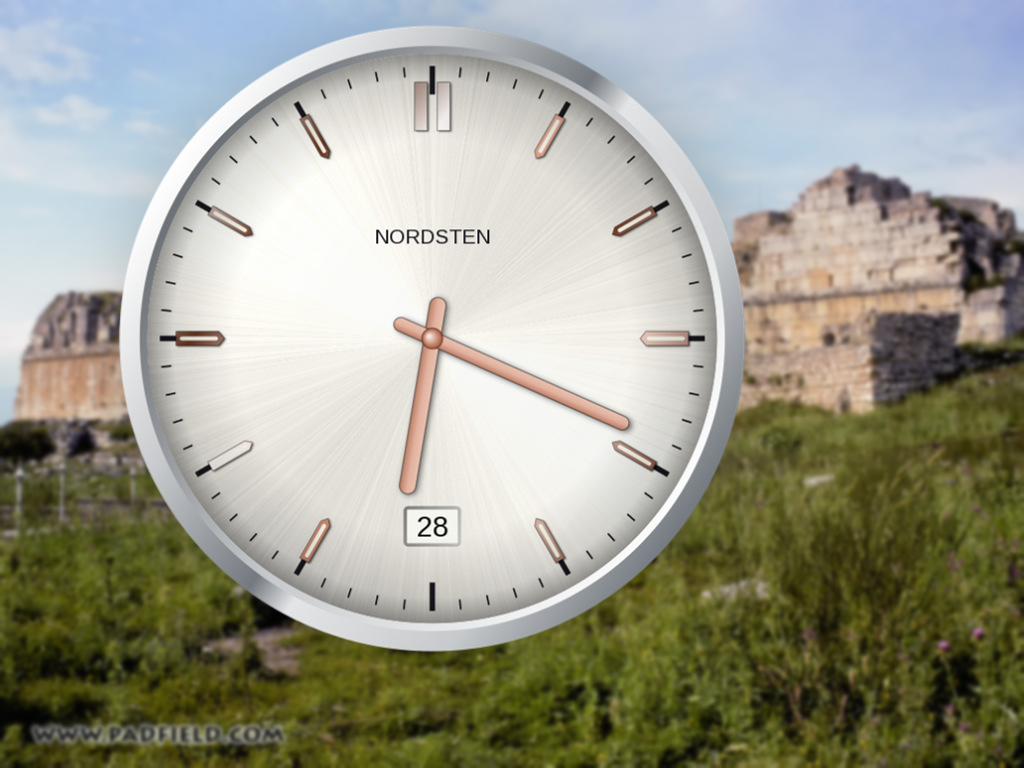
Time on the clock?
6:19
